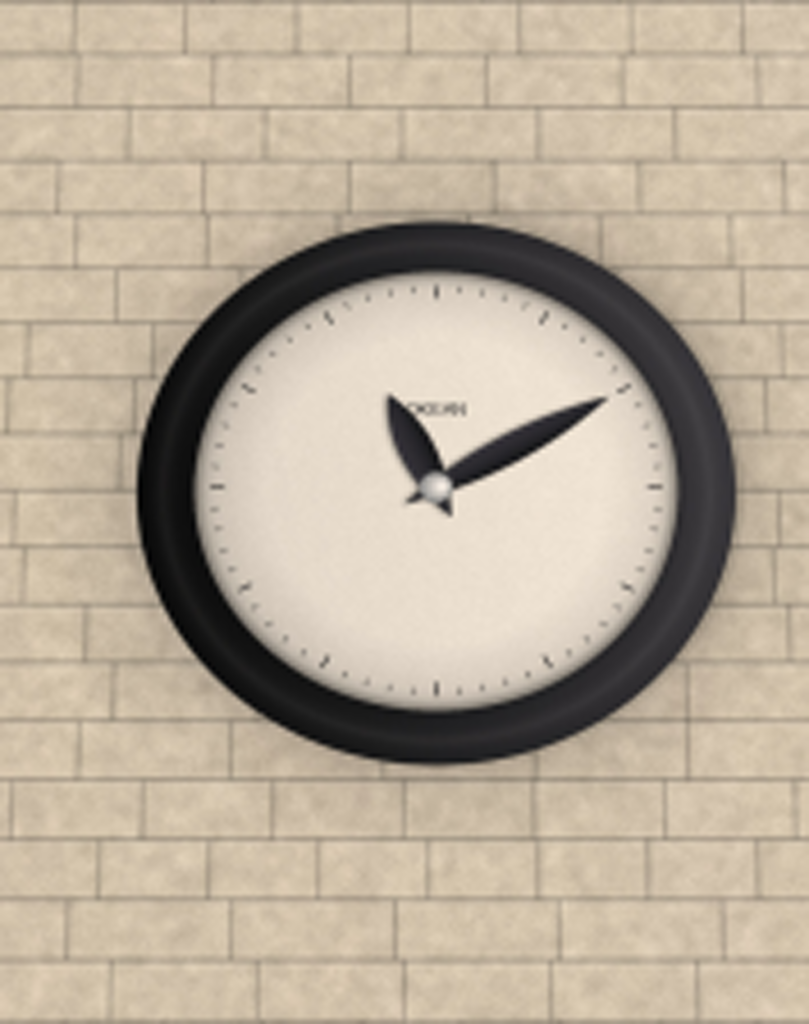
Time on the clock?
11:10
